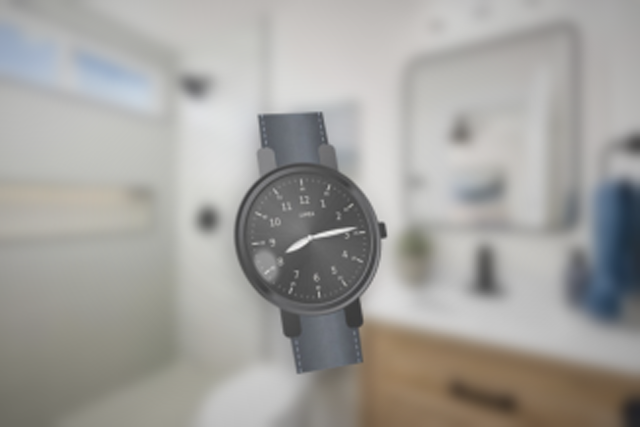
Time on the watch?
8:14
